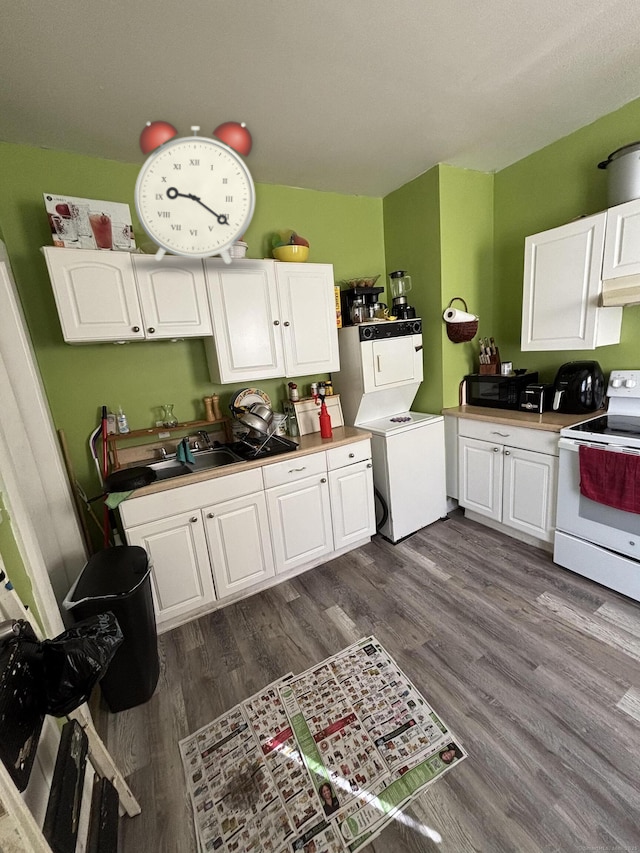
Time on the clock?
9:21
